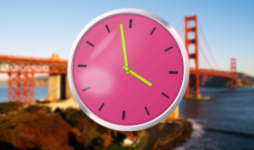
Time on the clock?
3:58
